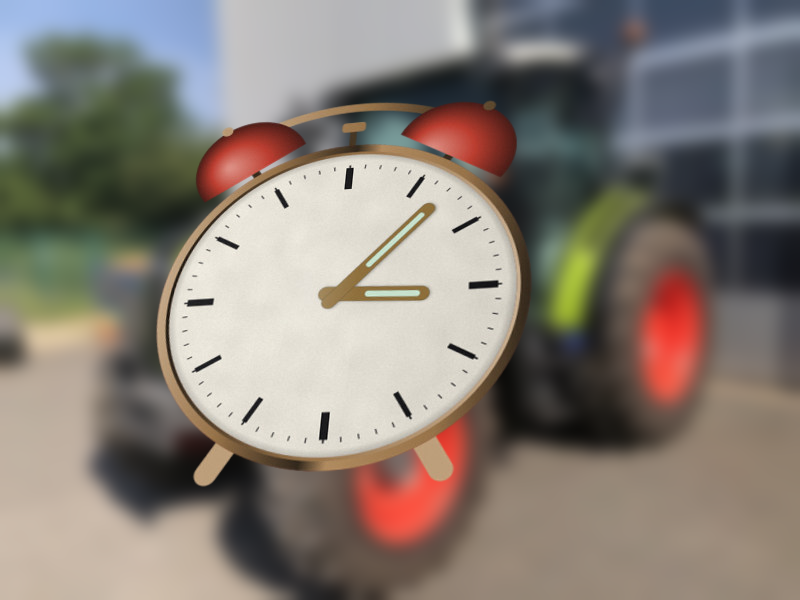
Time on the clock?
3:07
